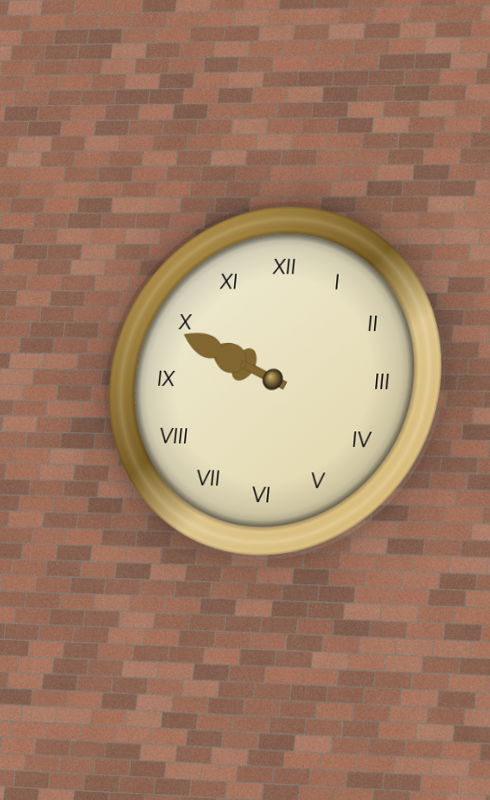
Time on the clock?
9:49
